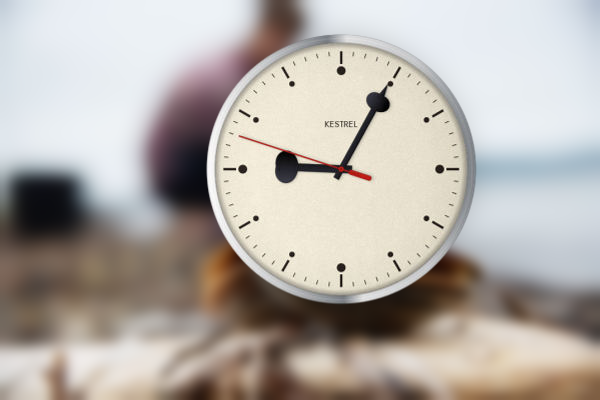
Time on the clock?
9:04:48
